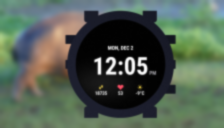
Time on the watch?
12:05
